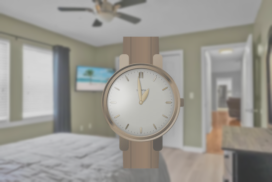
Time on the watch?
12:59
